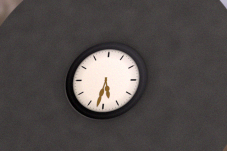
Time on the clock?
5:32
